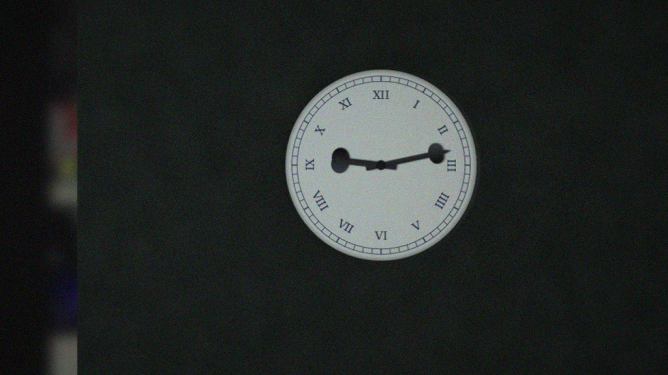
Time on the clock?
9:13
